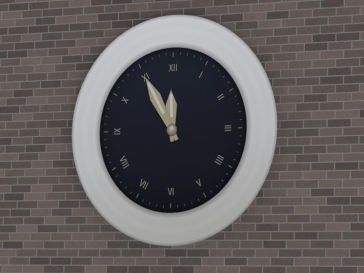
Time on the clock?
11:55
